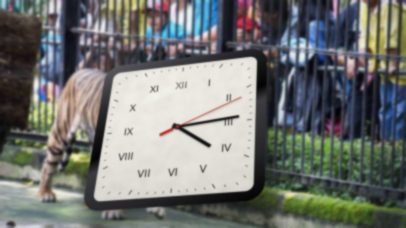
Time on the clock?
4:14:11
